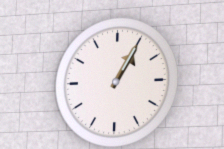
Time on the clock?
1:05
